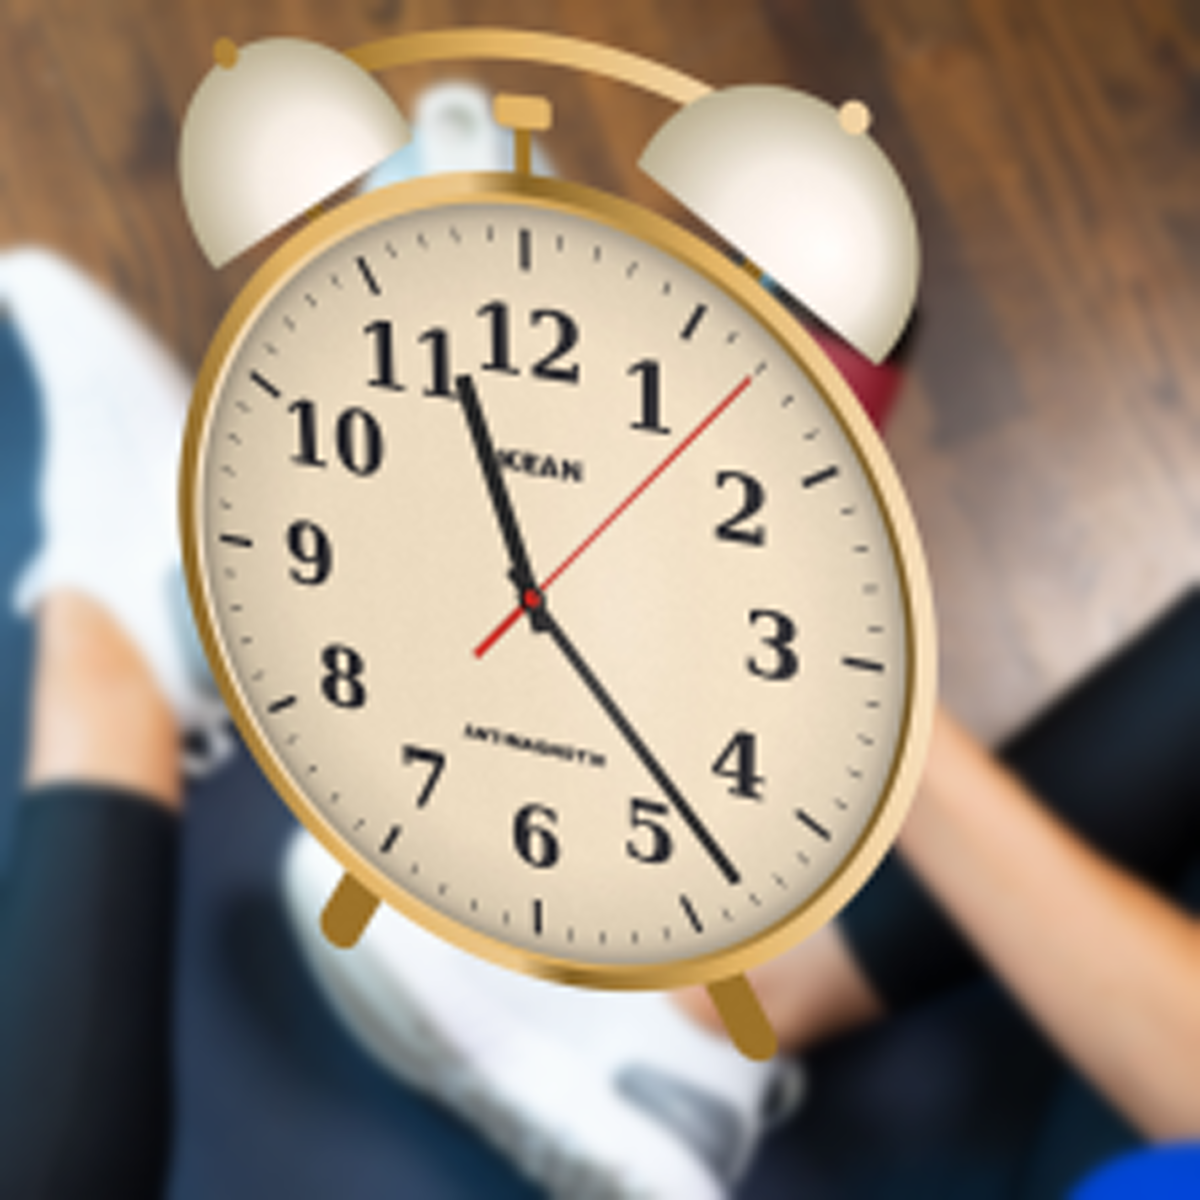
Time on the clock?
11:23:07
